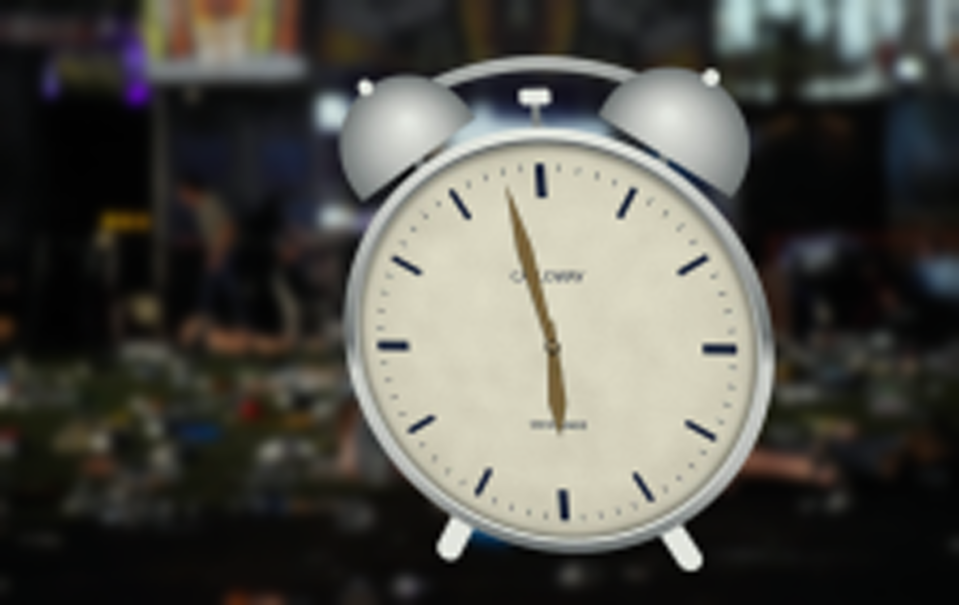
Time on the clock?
5:58
